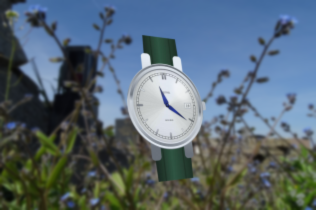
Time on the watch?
11:21
